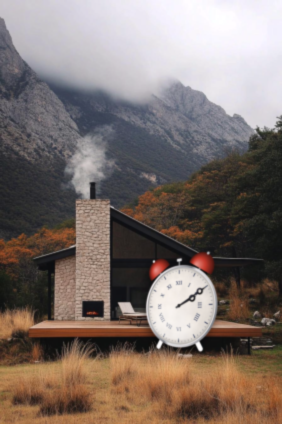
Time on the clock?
2:10
